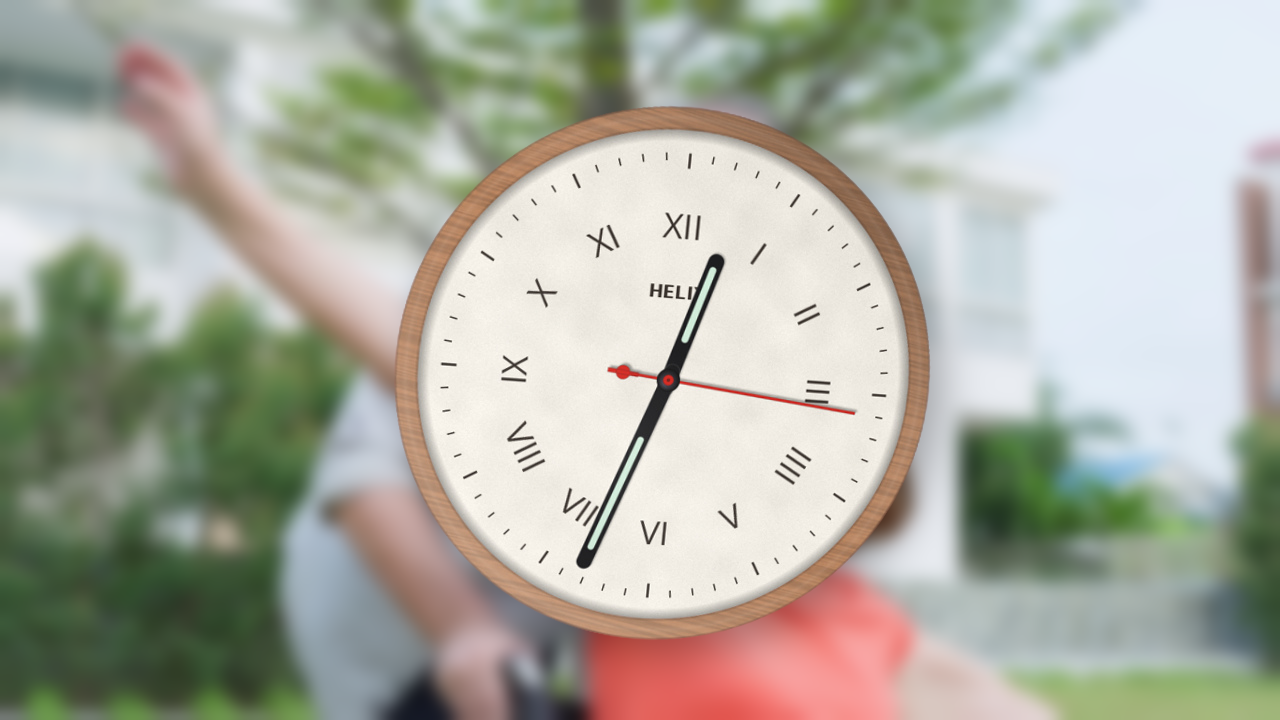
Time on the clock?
12:33:16
